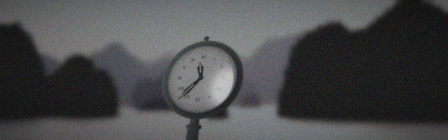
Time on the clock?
11:37
